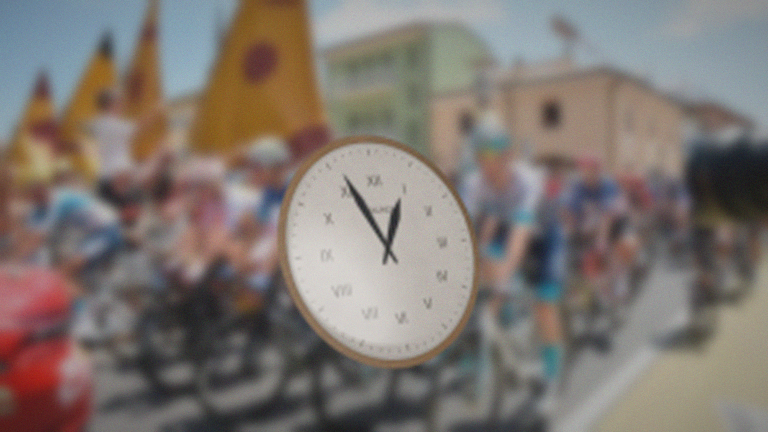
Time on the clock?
12:56
